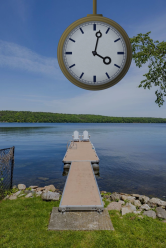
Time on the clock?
4:02
